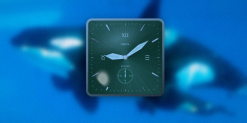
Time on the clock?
9:09
